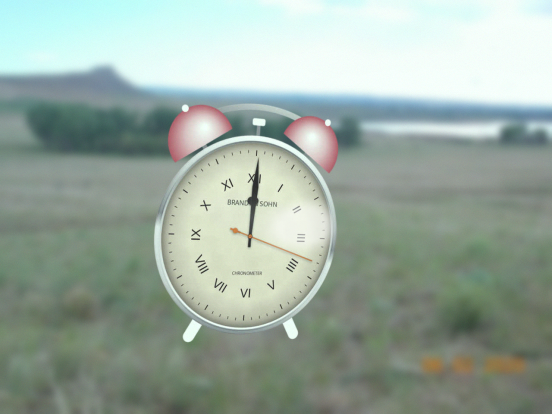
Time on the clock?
12:00:18
